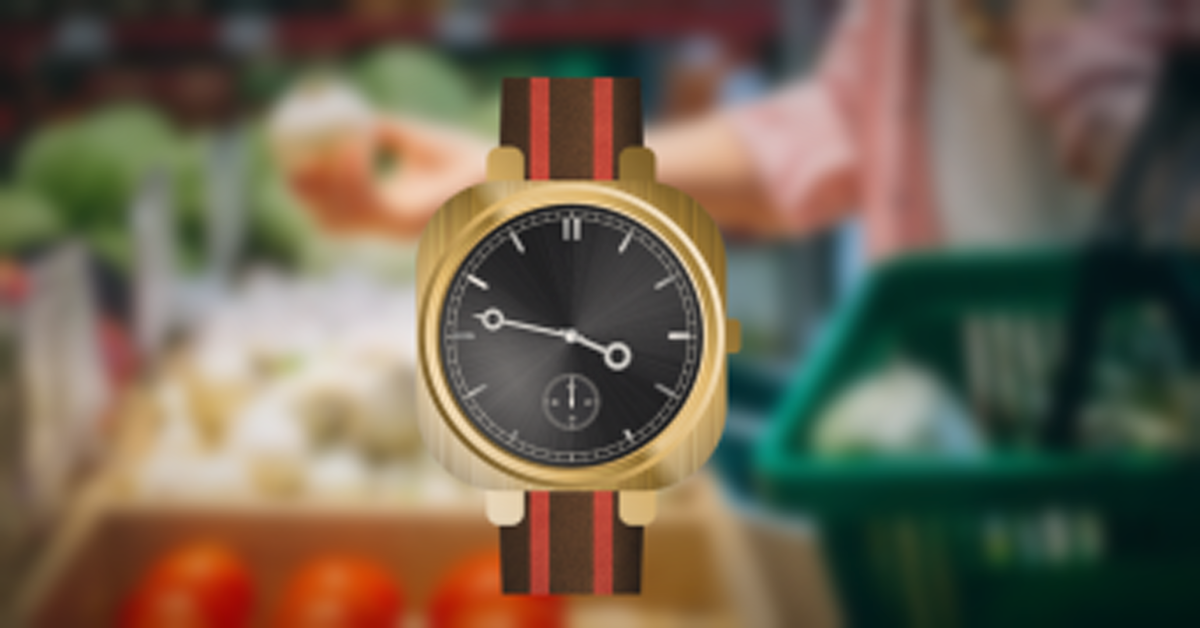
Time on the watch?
3:47
